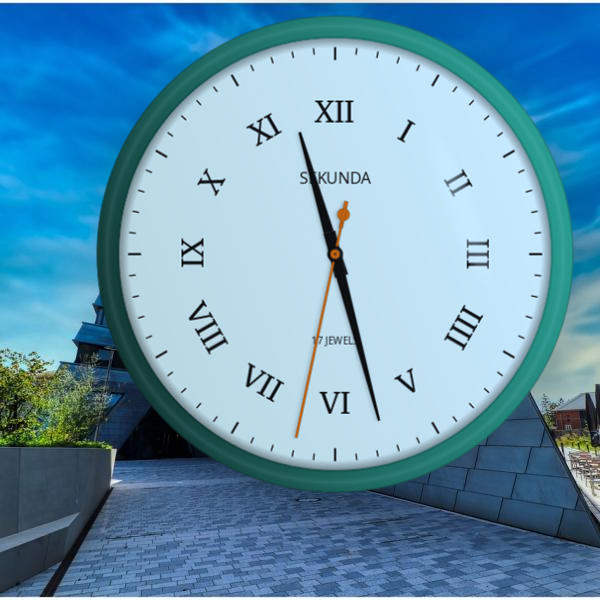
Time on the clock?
11:27:32
